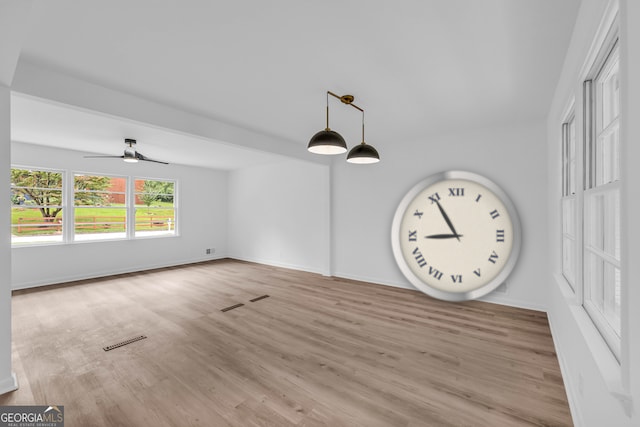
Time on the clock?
8:55
